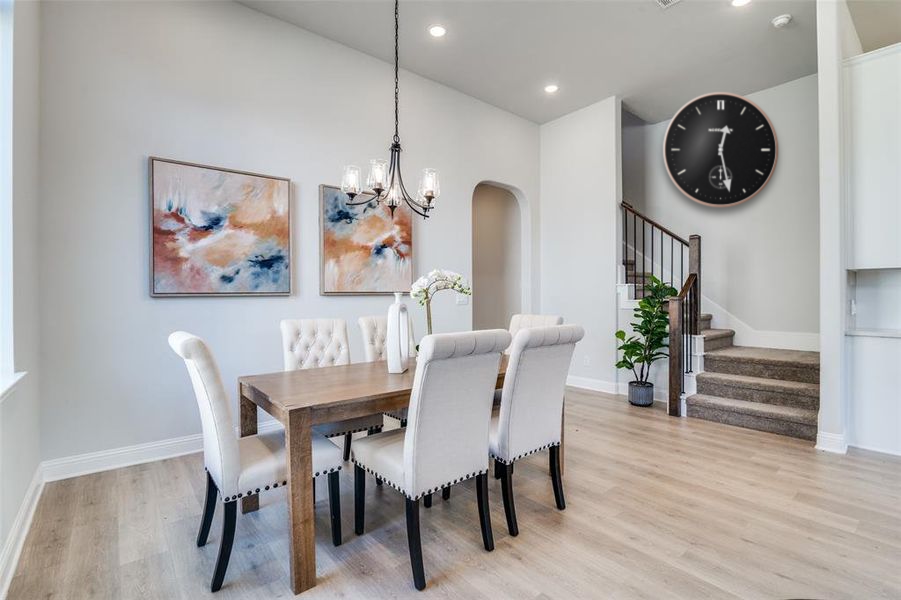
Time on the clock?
12:28
